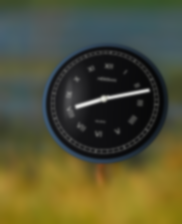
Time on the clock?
8:12
